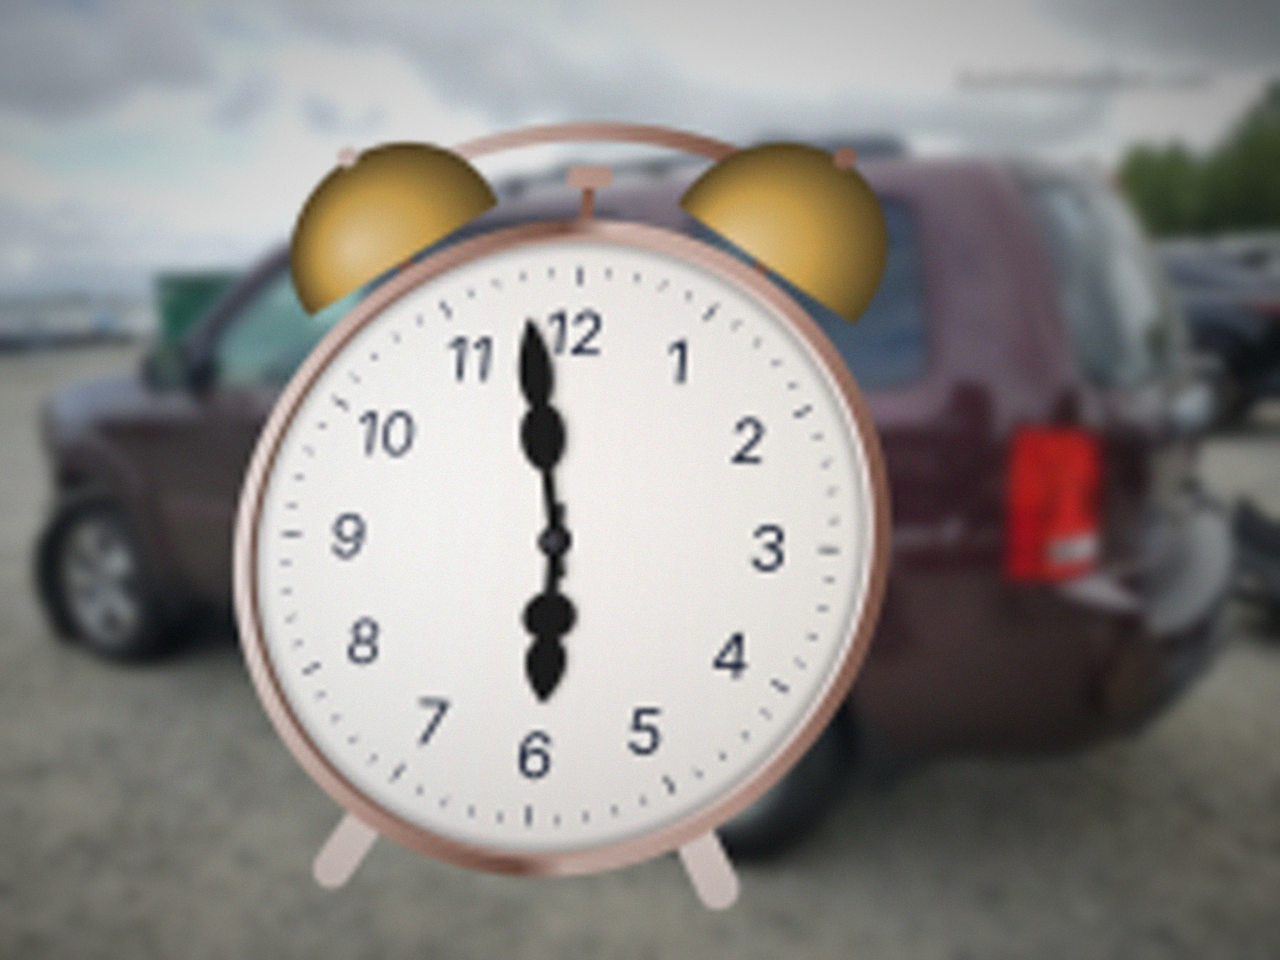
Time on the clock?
5:58
